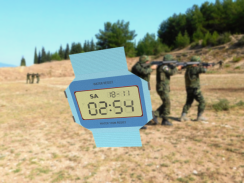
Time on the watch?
2:54
